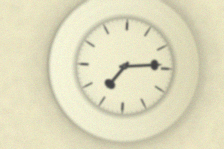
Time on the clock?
7:14
